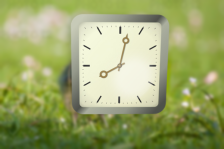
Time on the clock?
8:02
